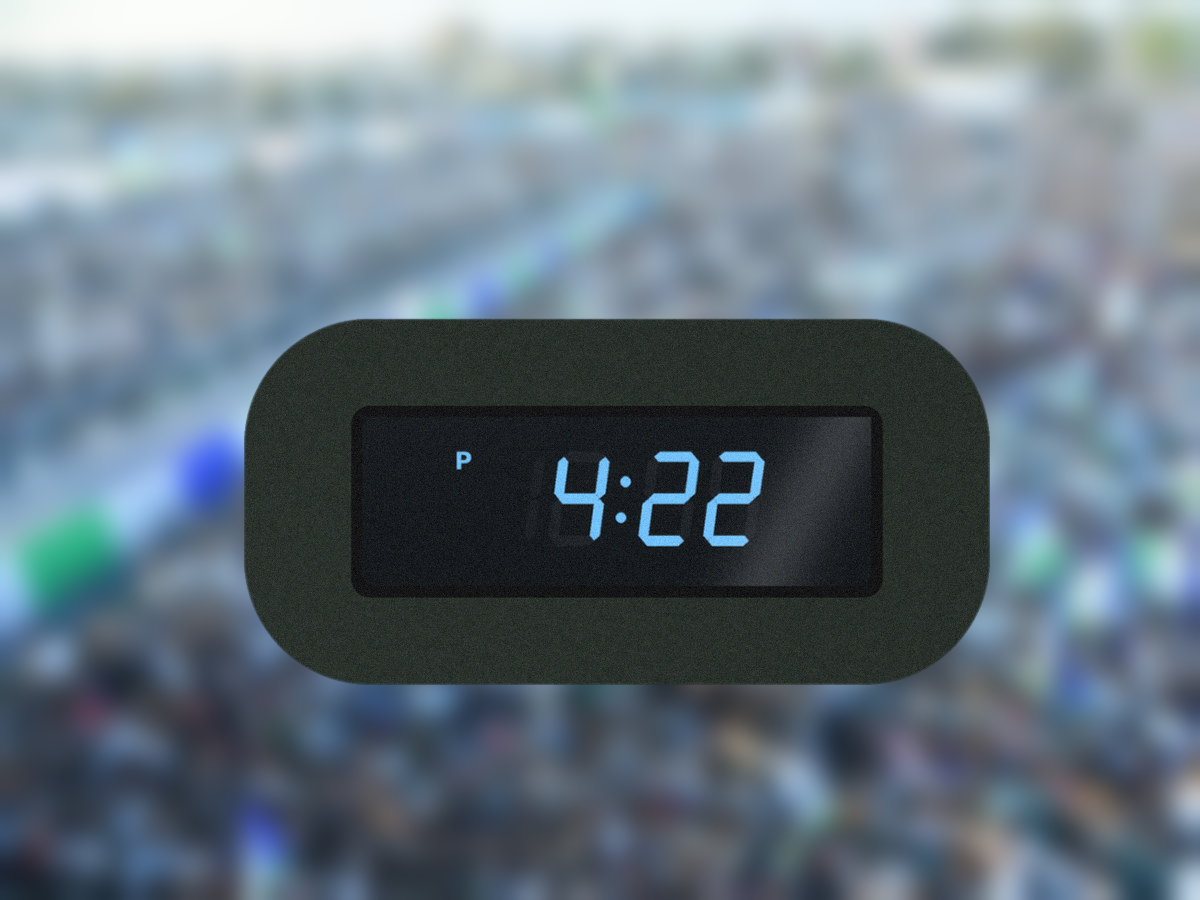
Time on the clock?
4:22
